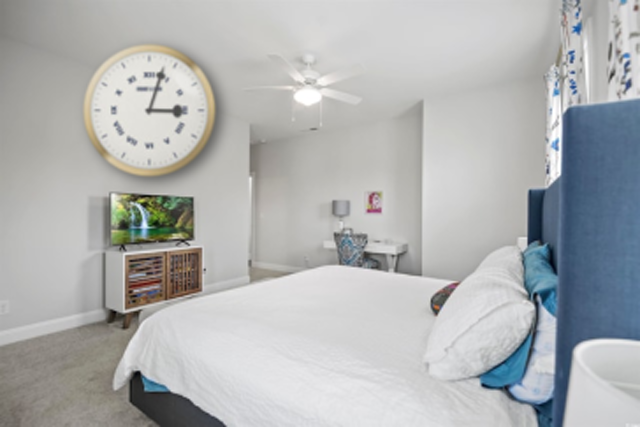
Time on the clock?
3:03
